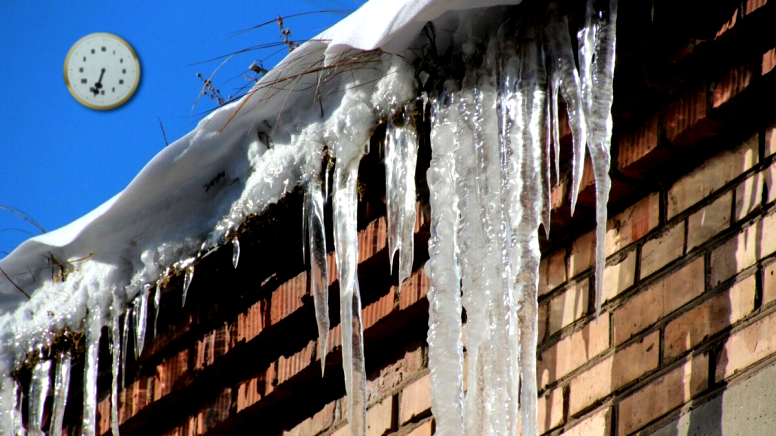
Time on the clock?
6:33
